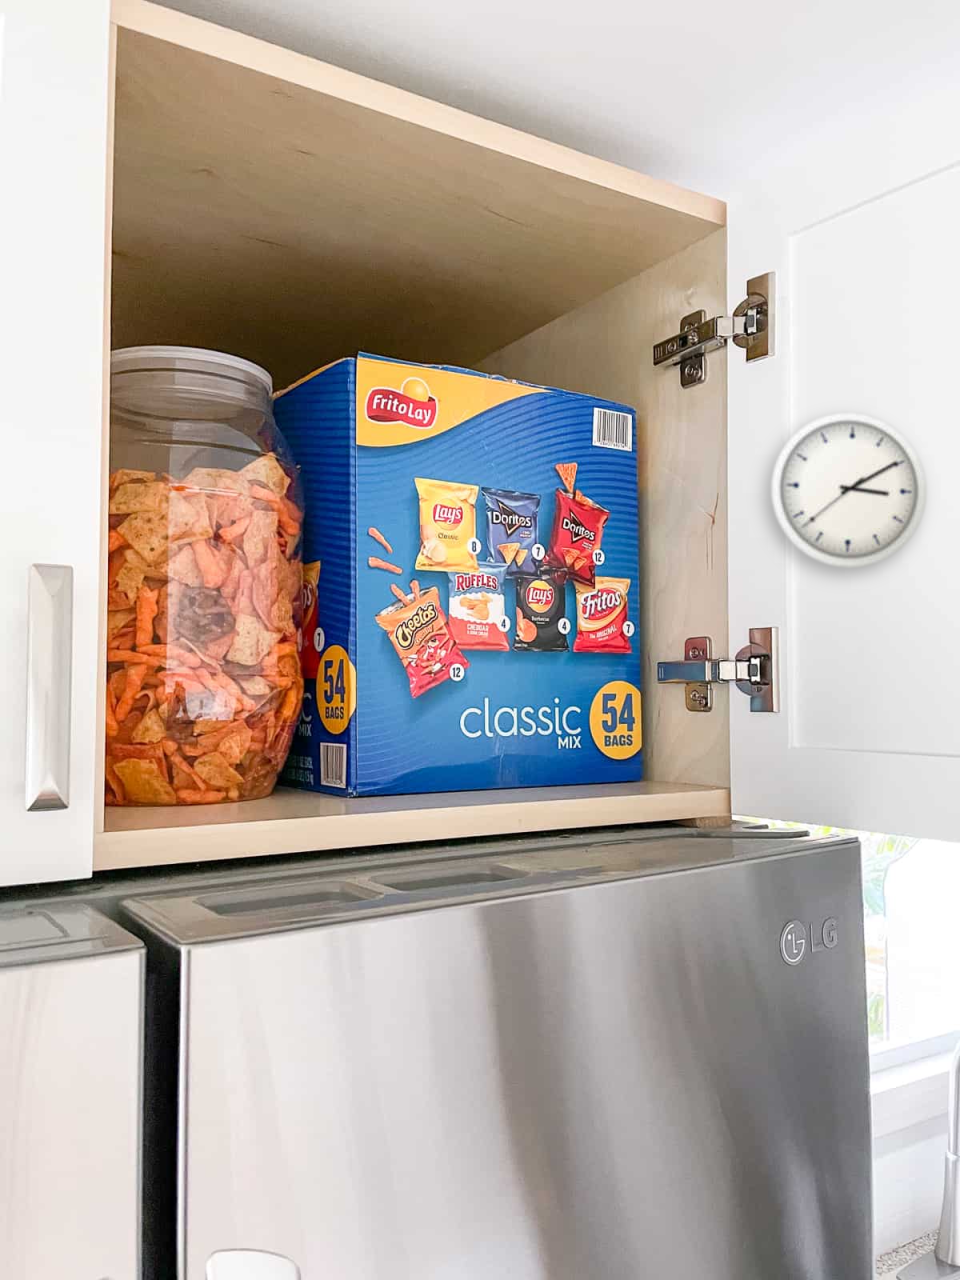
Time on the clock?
3:09:38
